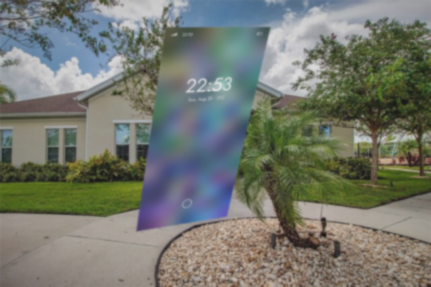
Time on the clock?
22:53
